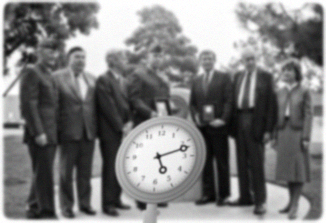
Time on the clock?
5:12
